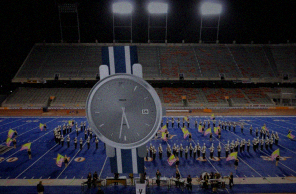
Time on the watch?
5:32
